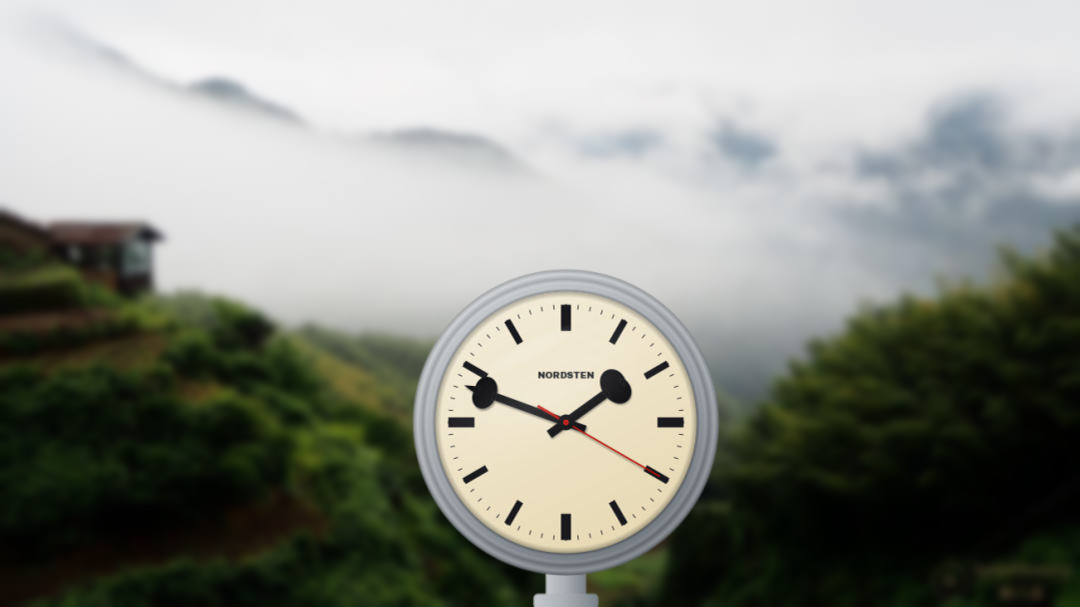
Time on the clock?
1:48:20
